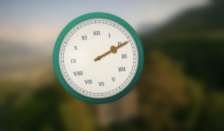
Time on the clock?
2:11
